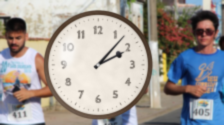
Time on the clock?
2:07
